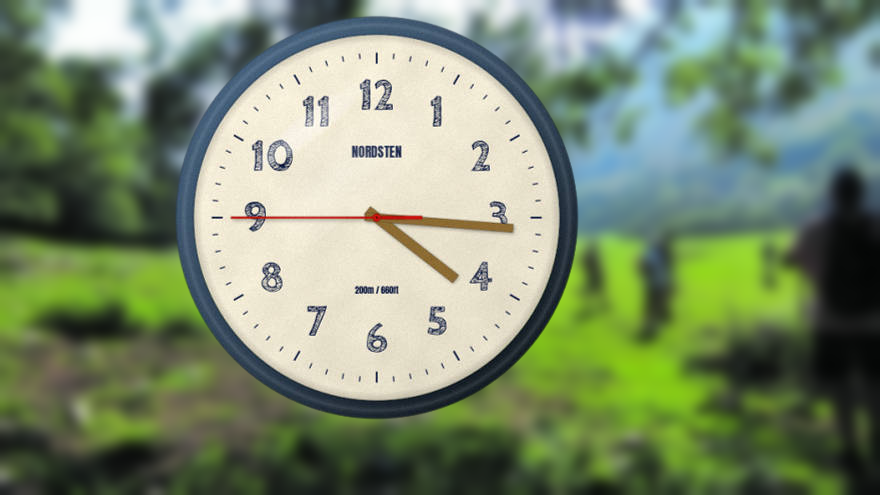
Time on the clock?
4:15:45
